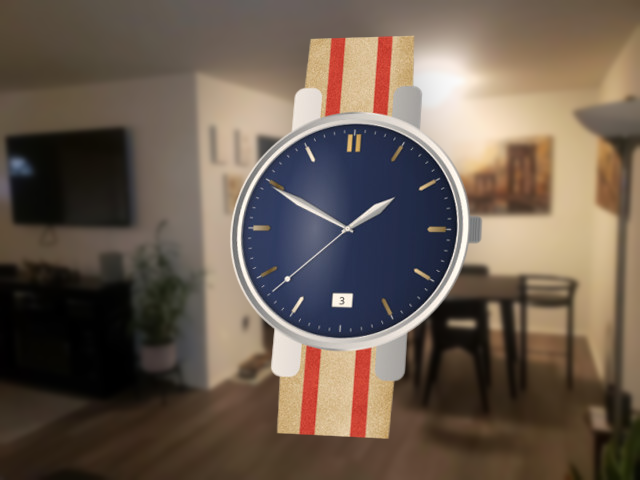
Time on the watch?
1:49:38
